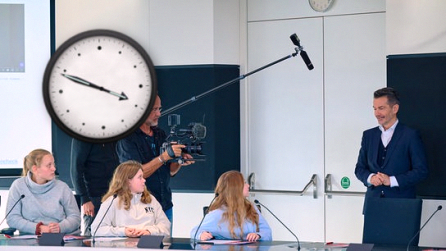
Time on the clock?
3:49
